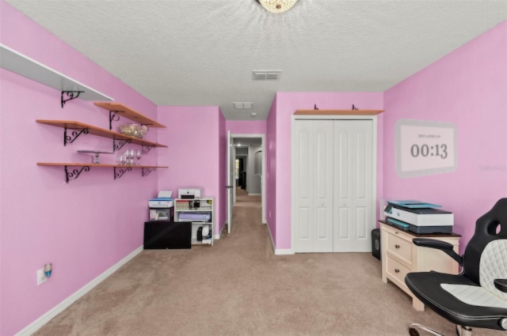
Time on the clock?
0:13
